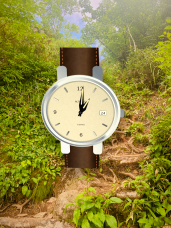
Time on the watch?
1:01
